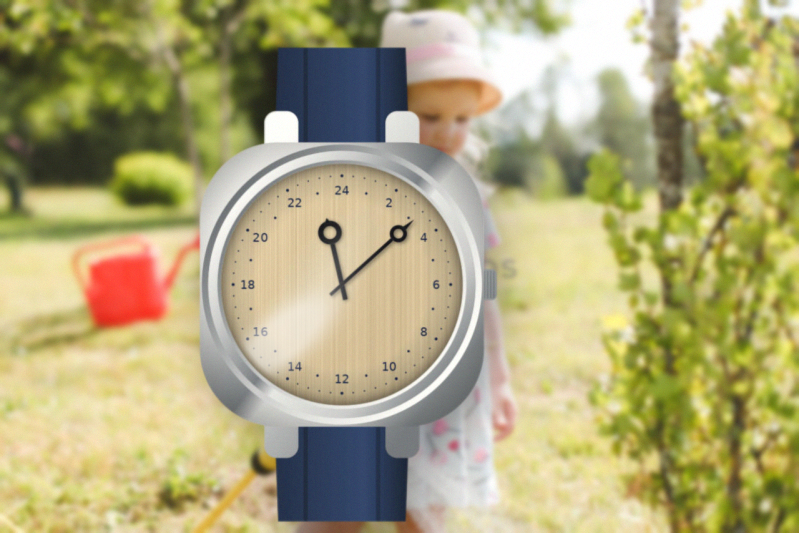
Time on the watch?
23:08
